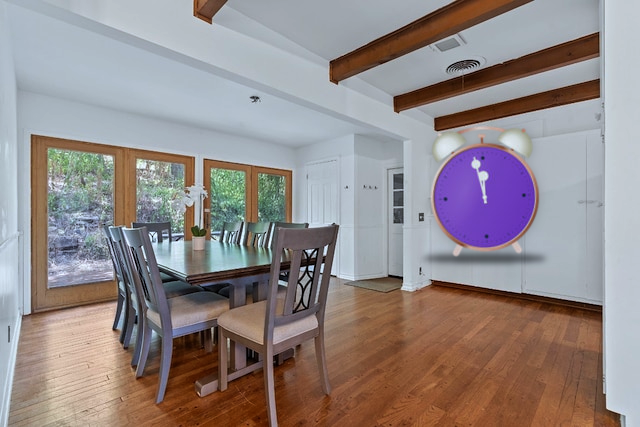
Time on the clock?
11:58
